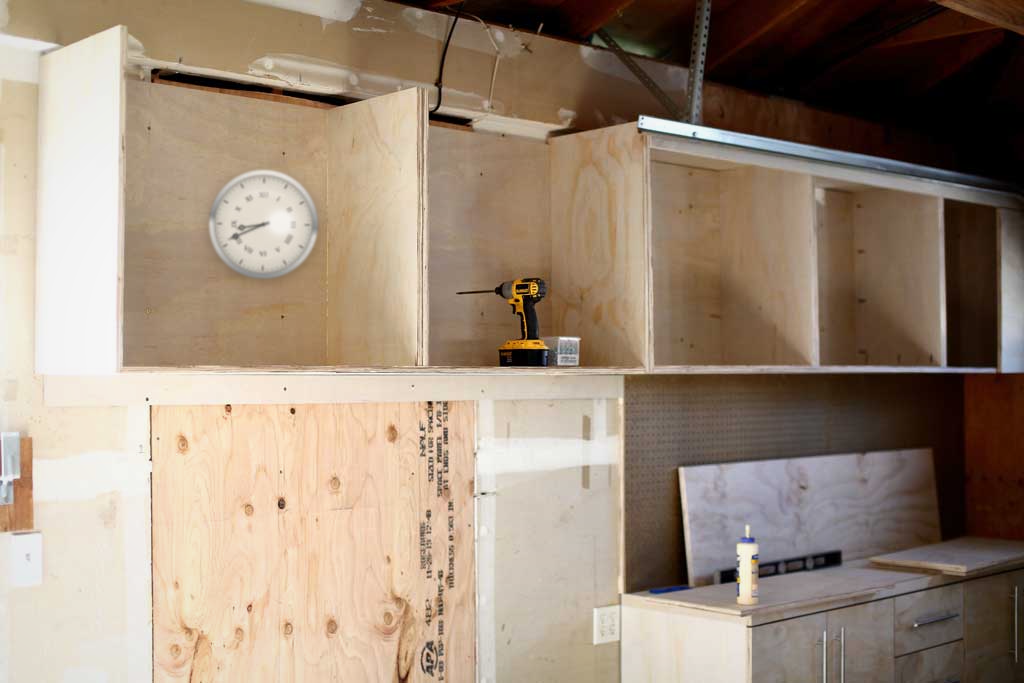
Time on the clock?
8:41
